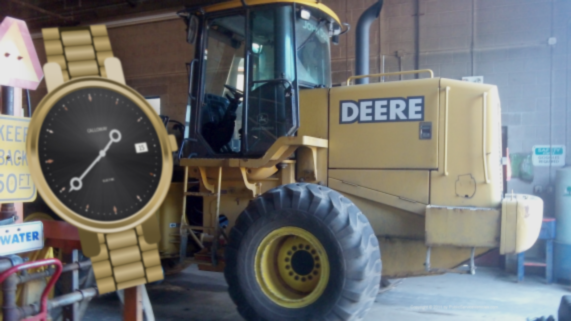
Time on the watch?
1:39
